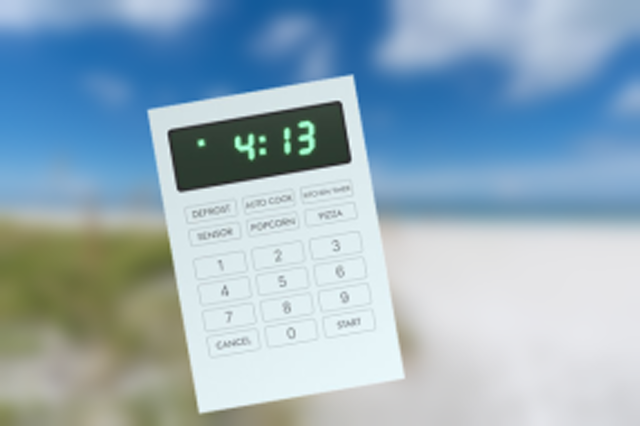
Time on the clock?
4:13
